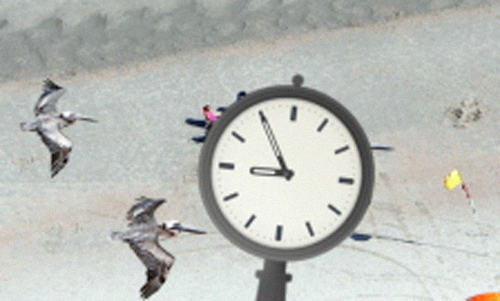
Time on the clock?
8:55
